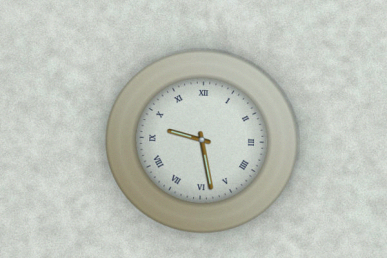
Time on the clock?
9:28
